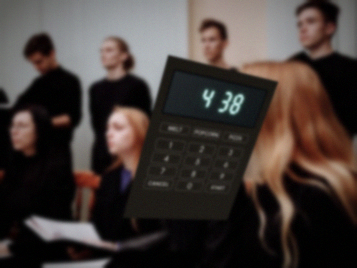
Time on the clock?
4:38
